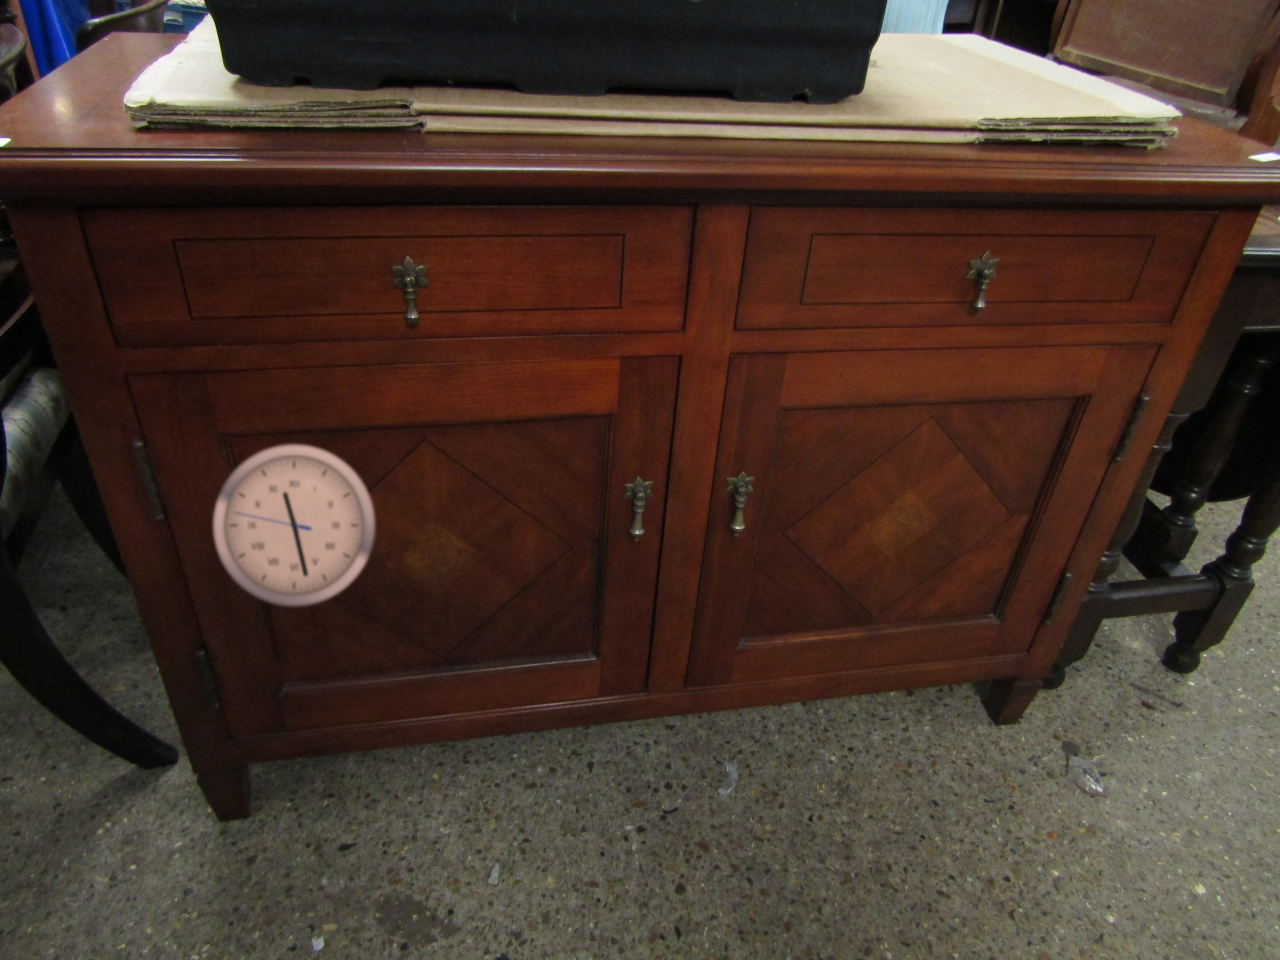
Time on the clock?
11:27:47
